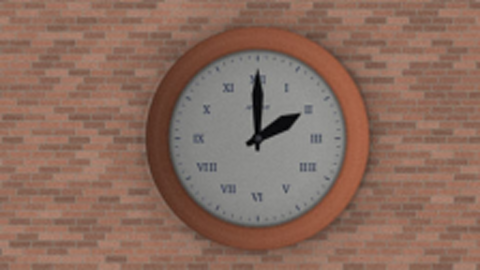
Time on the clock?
2:00
